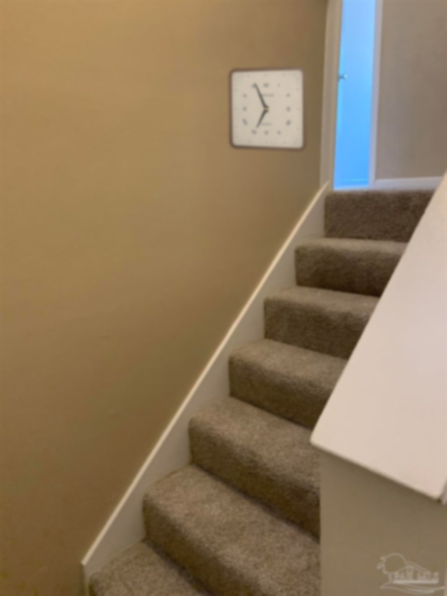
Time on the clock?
6:56
